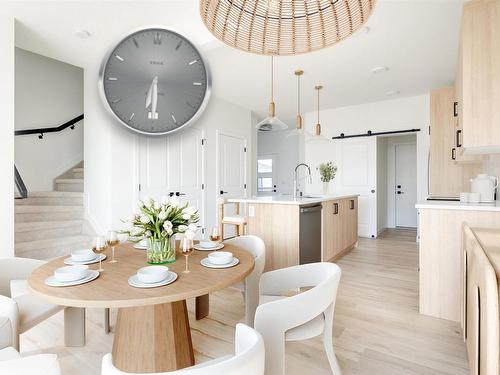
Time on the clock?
6:30
